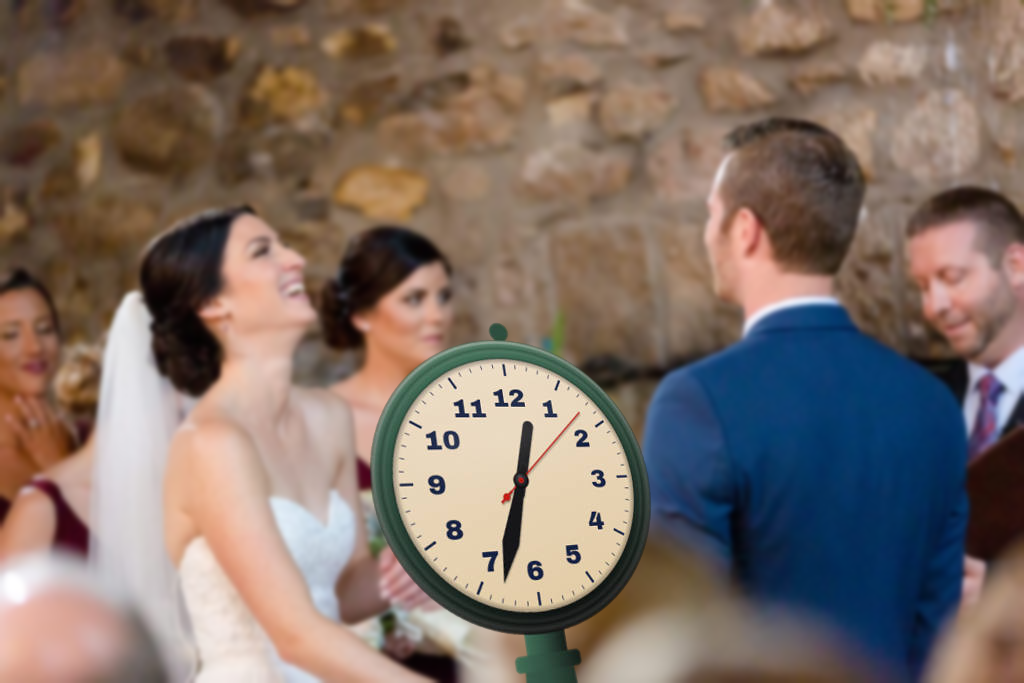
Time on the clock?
12:33:08
